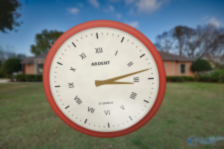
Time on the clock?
3:13
